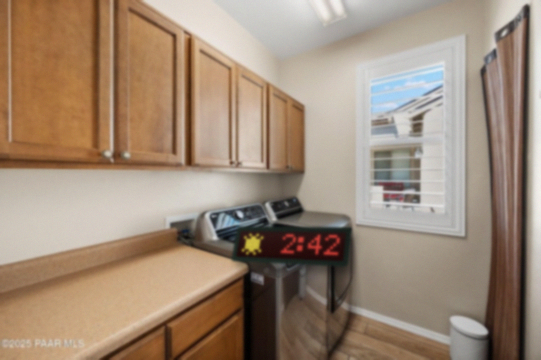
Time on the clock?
2:42
